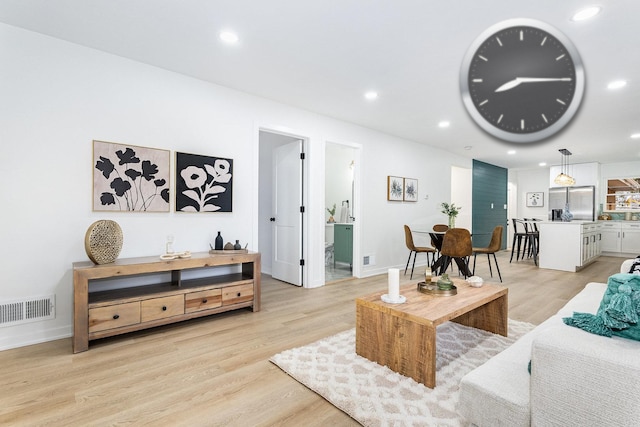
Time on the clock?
8:15
